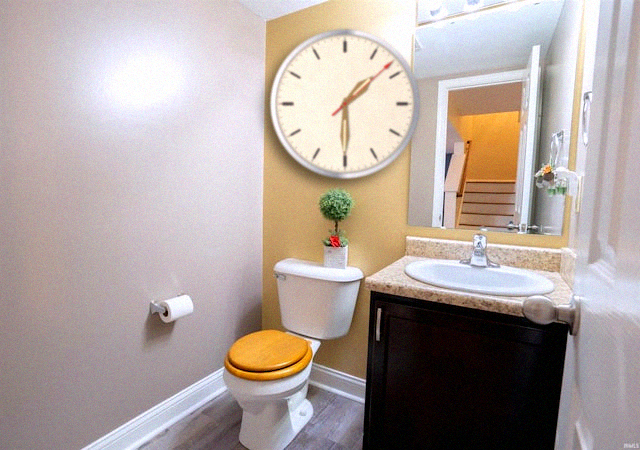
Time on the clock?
1:30:08
